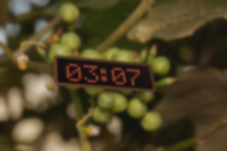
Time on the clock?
3:07
